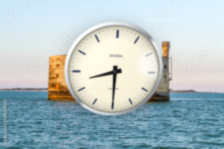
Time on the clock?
8:30
